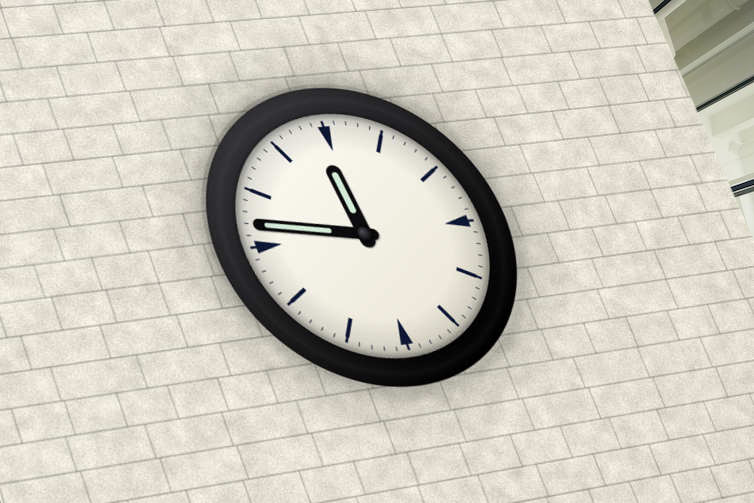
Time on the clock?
11:47
